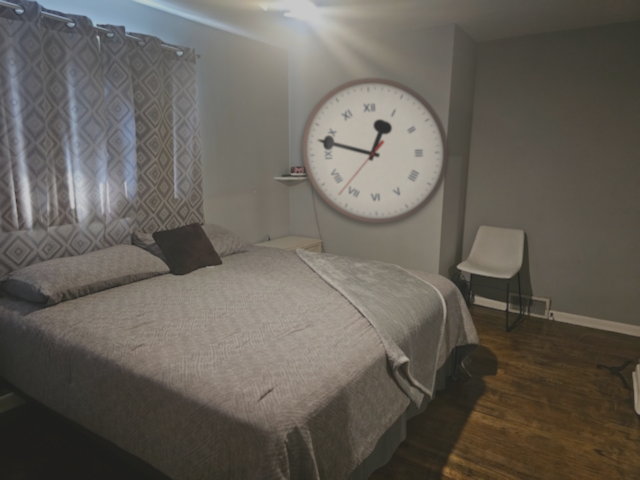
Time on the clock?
12:47:37
